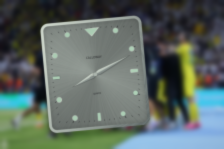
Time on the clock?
8:11
